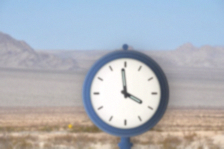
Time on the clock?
3:59
